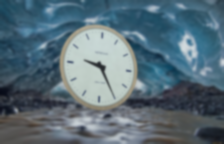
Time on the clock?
9:25
